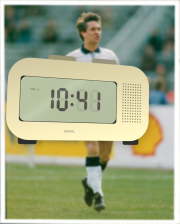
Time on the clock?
10:41
